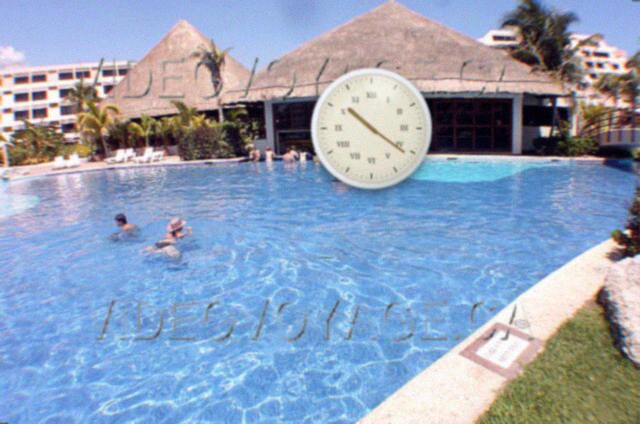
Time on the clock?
10:21
